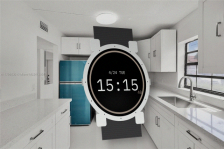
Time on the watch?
15:15
